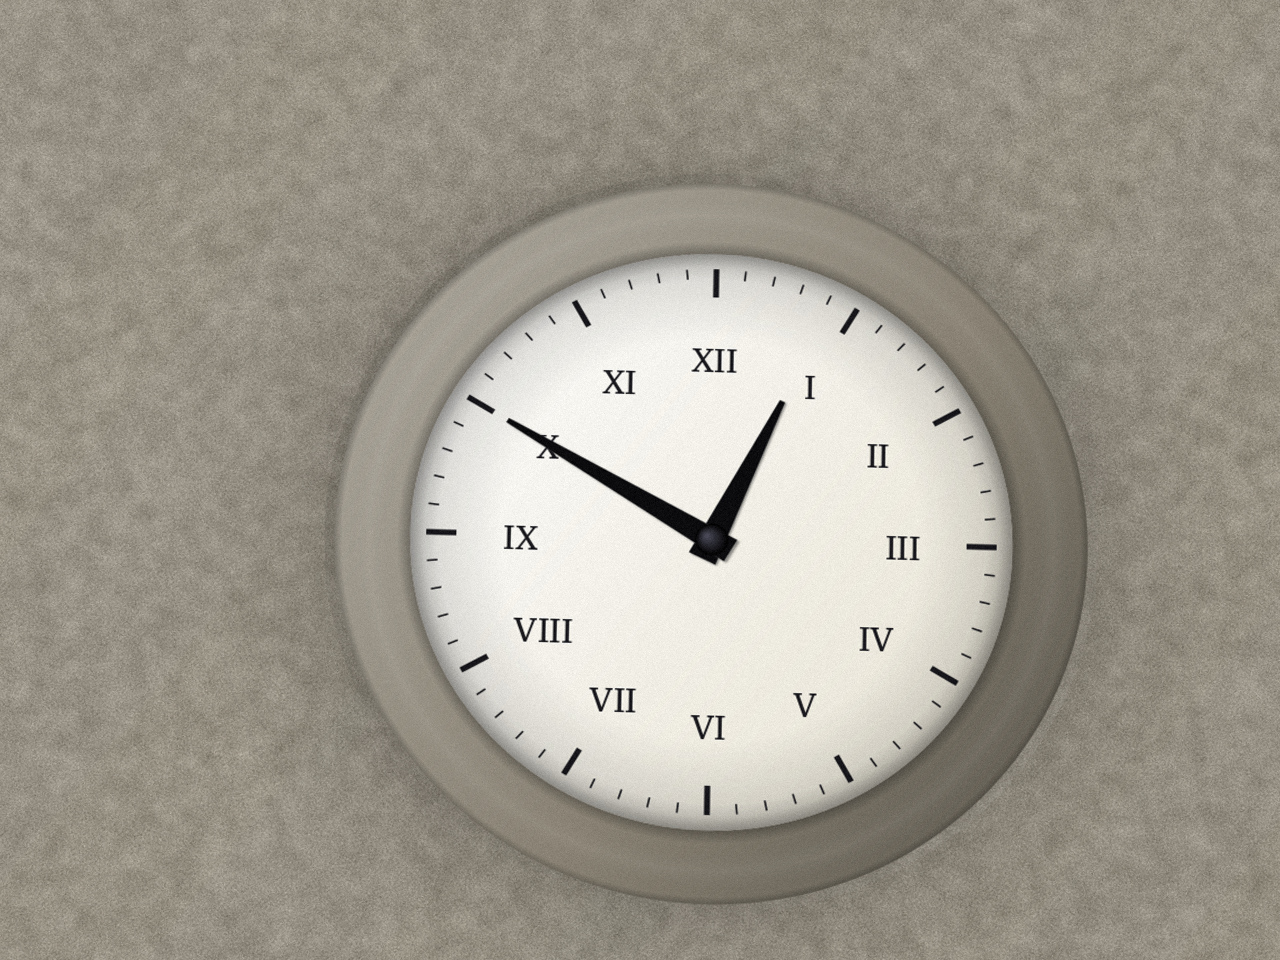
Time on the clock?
12:50
